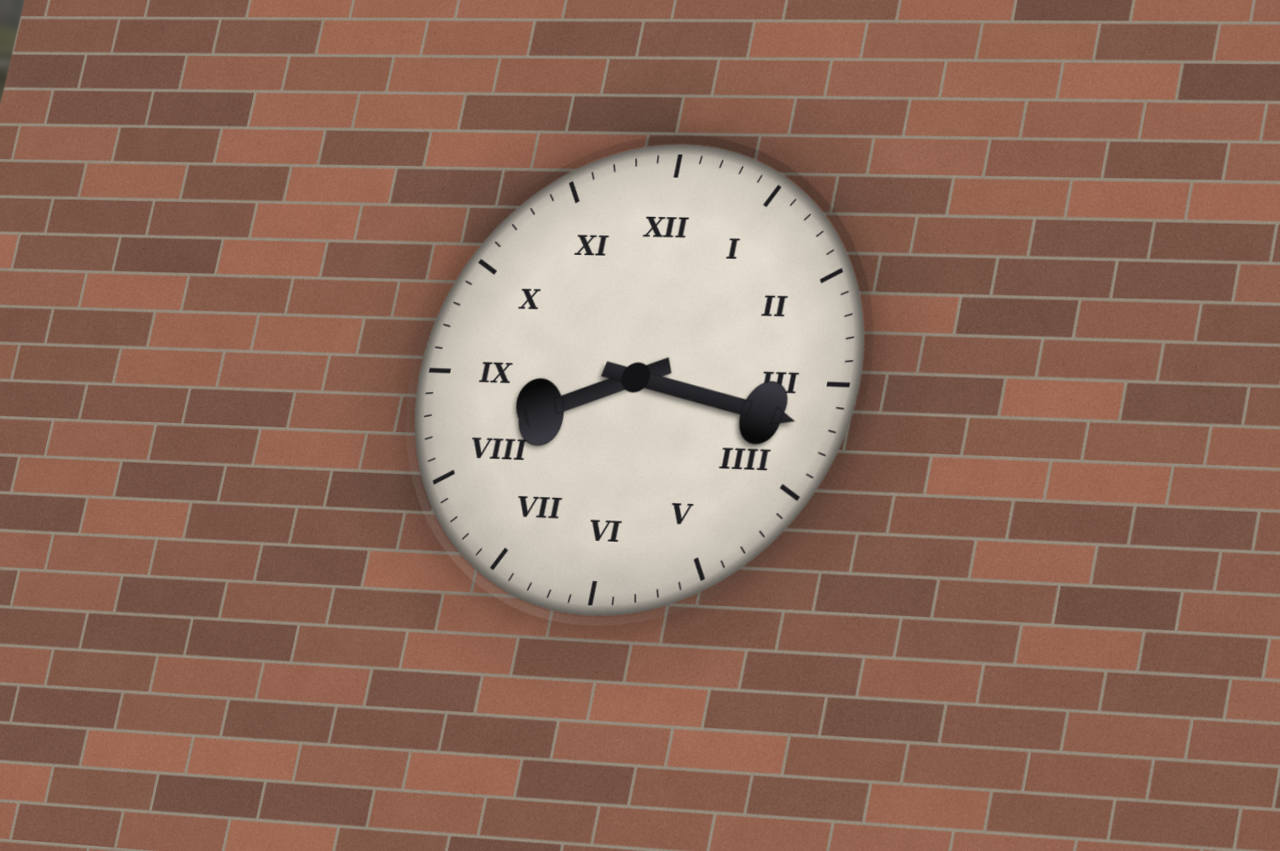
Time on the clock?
8:17
